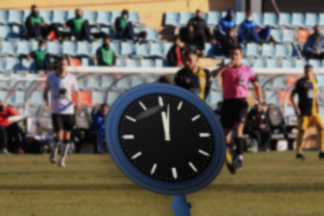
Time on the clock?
12:02
